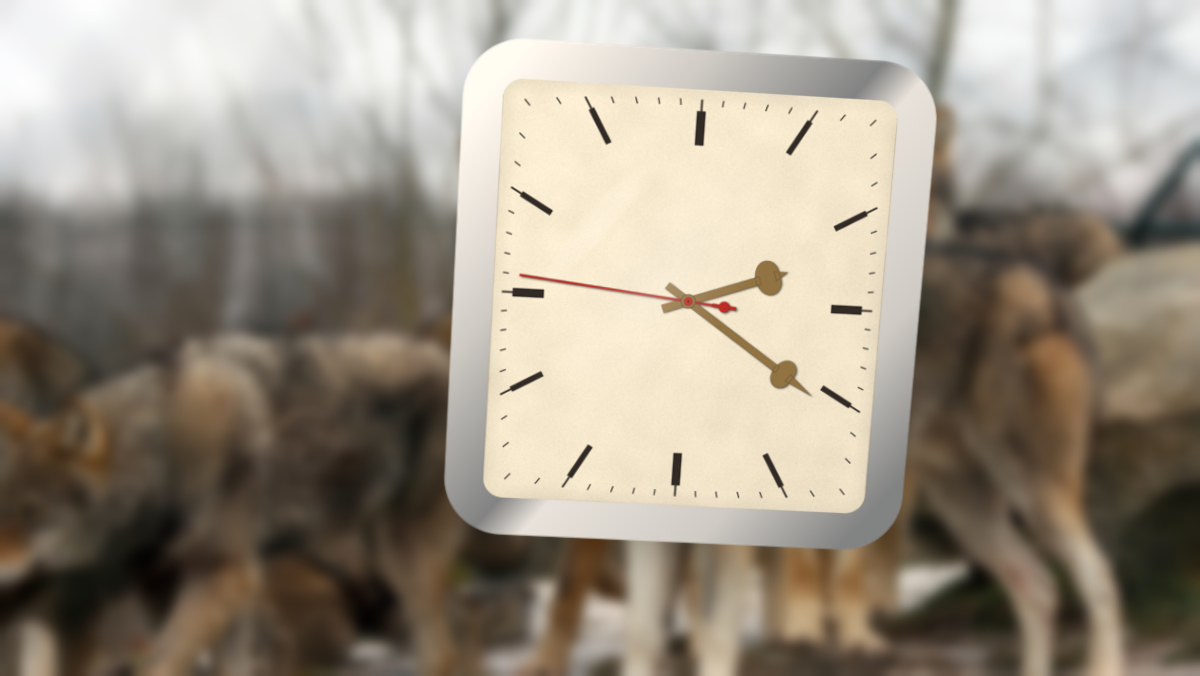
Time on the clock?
2:20:46
